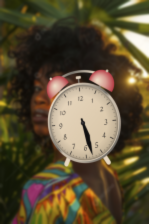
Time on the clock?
5:28
